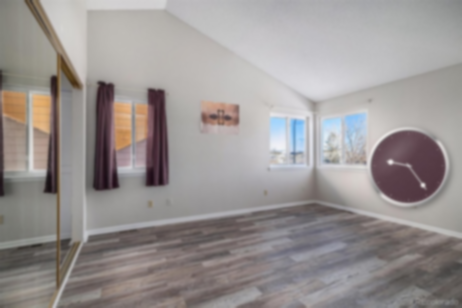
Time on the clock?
9:24
